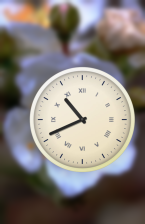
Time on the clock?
10:41
